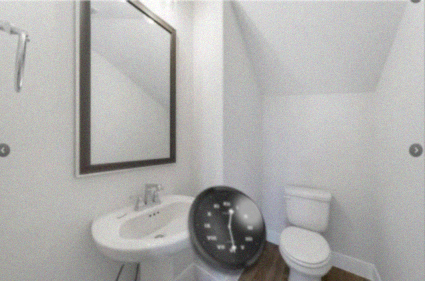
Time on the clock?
12:29
